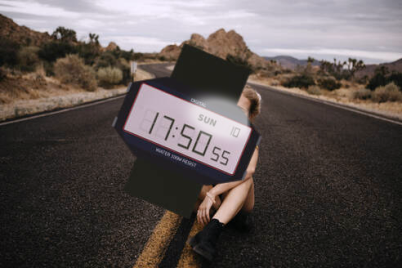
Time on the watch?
17:50:55
